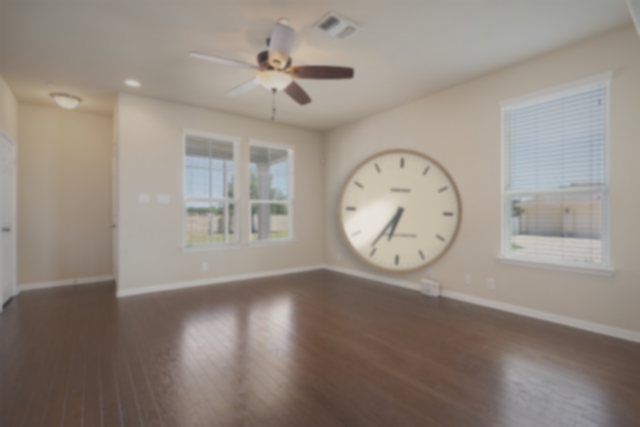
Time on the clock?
6:36
